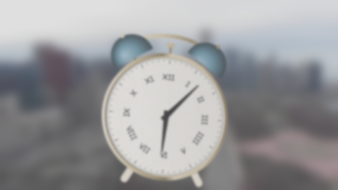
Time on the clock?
6:07
